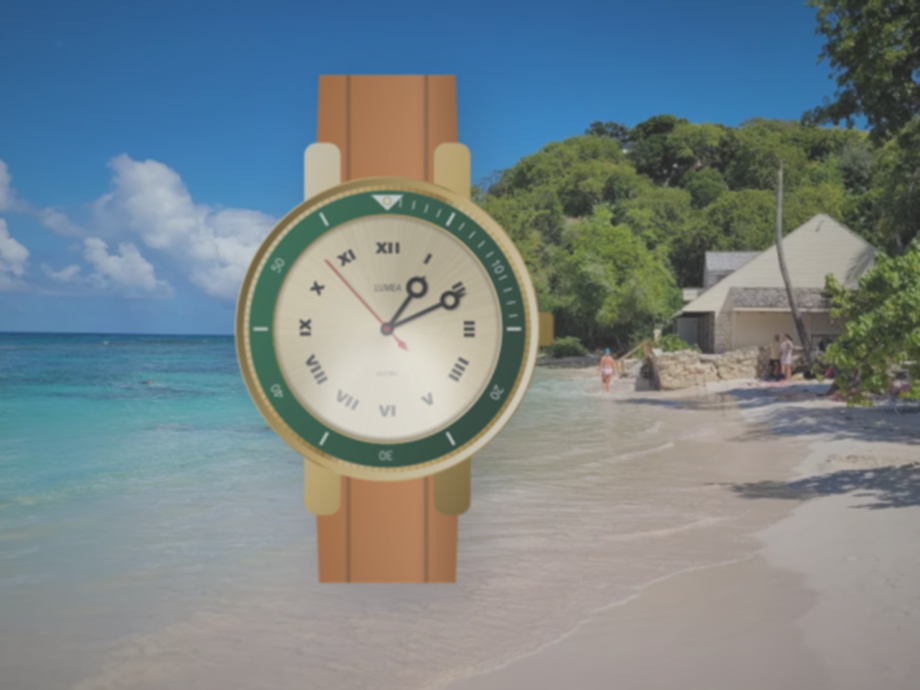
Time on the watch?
1:10:53
